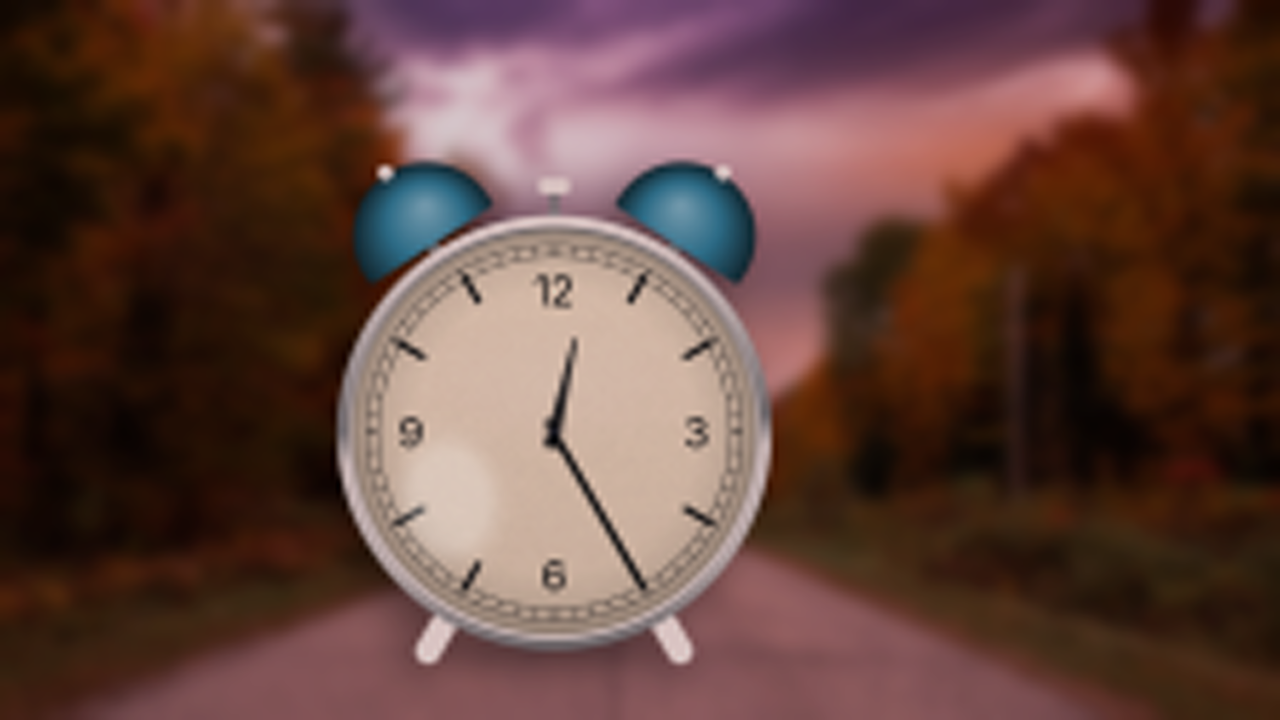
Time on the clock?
12:25
